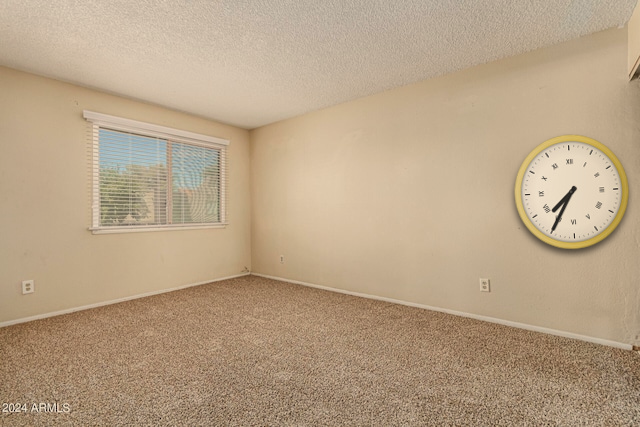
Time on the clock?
7:35
